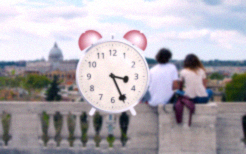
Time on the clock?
3:26
